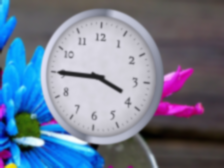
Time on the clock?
3:45
